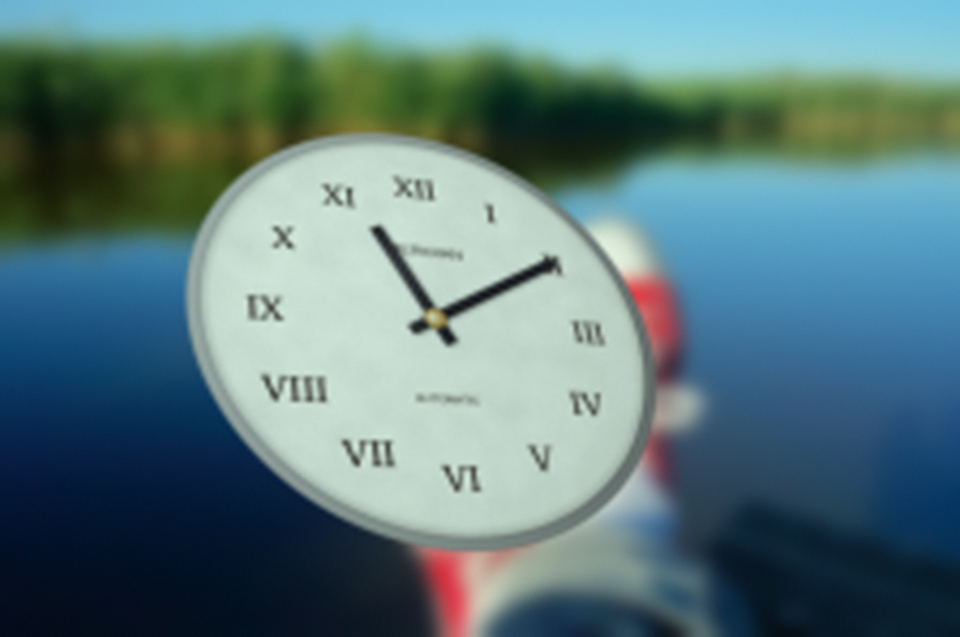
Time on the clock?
11:10
